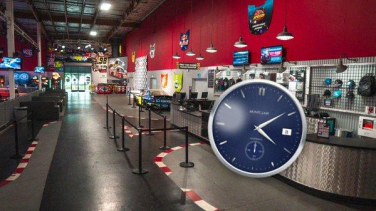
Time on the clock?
4:09
